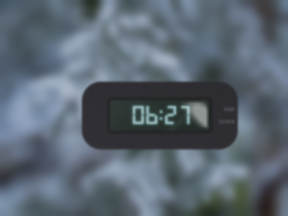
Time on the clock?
6:27
